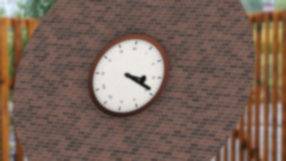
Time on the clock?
3:19
